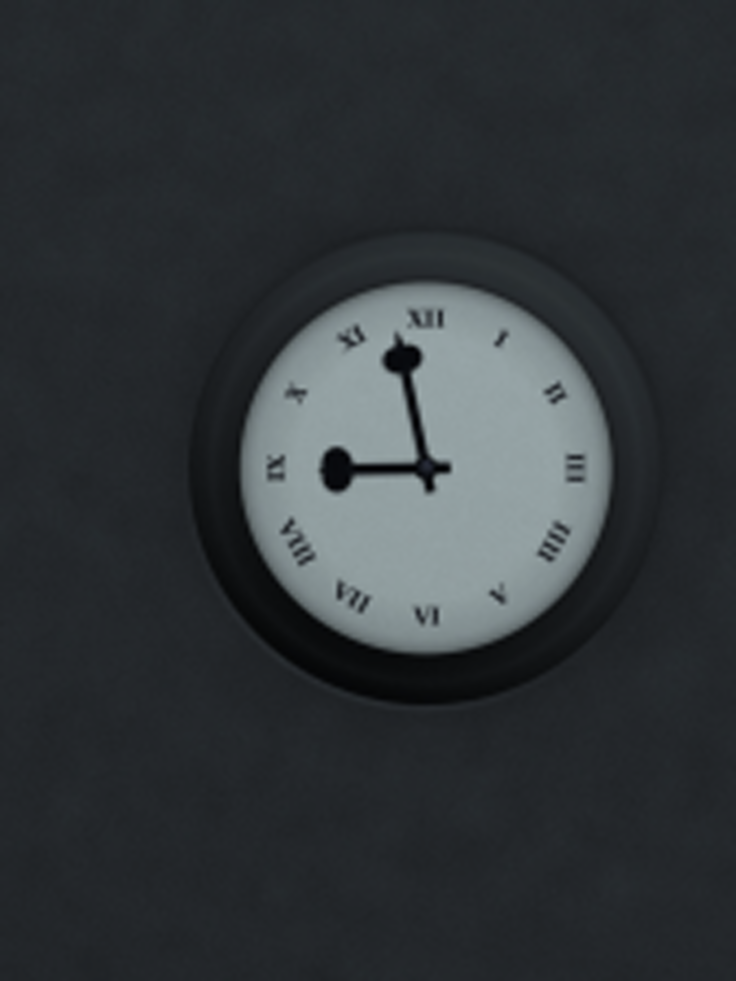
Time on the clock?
8:58
